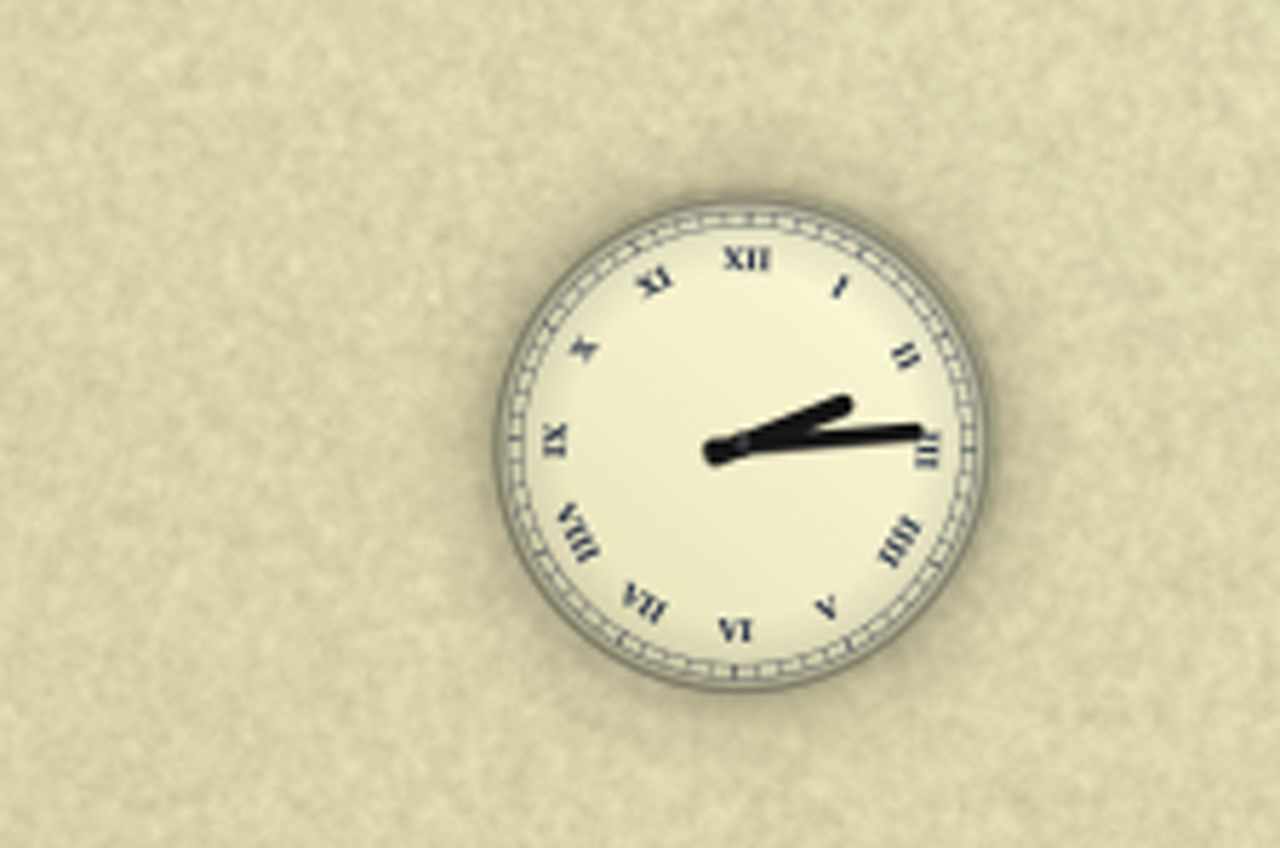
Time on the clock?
2:14
